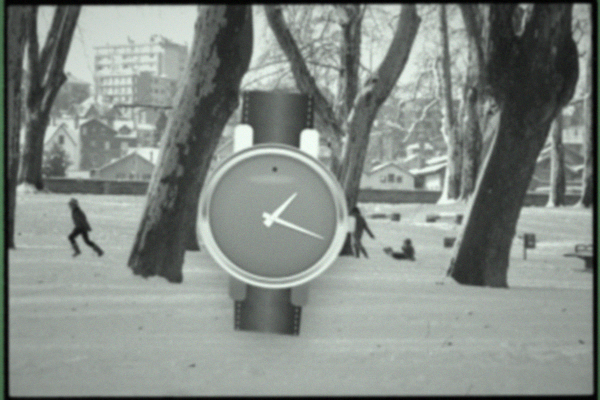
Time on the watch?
1:18
